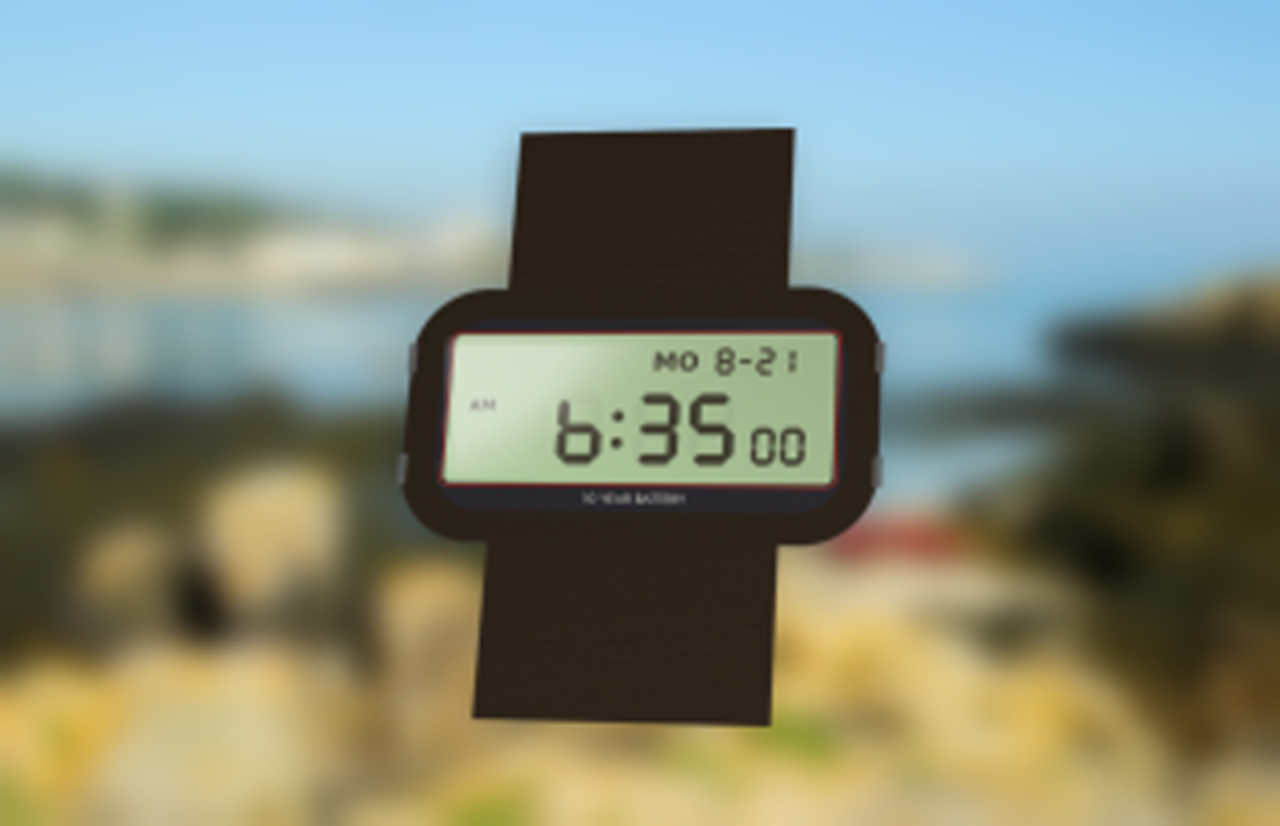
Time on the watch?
6:35:00
